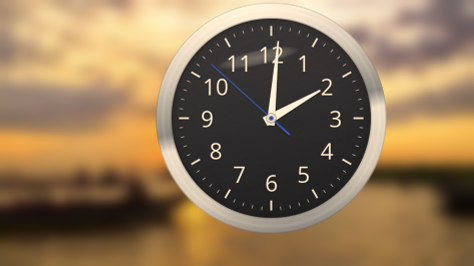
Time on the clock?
2:00:52
